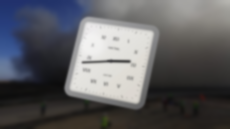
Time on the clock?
2:43
